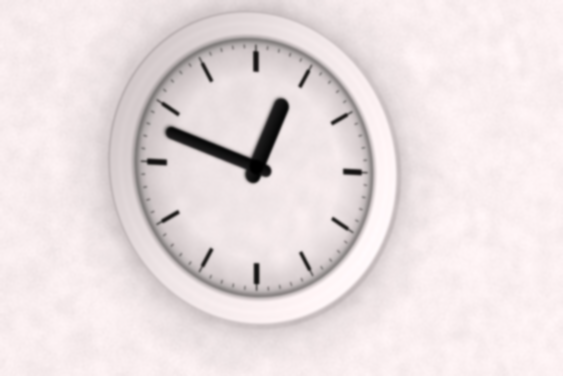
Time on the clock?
12:48
